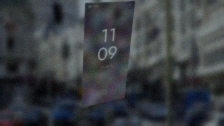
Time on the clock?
11:09
